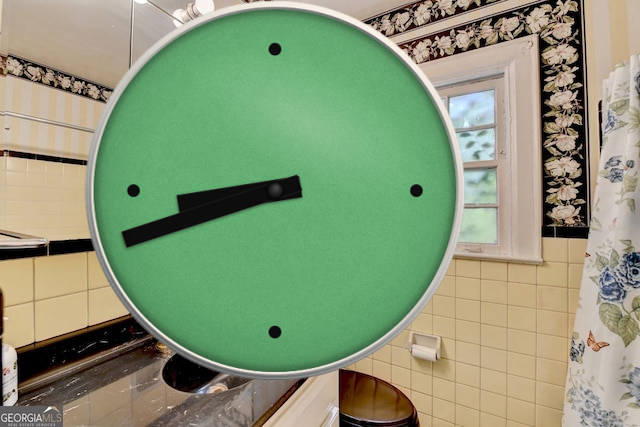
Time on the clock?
8:42
